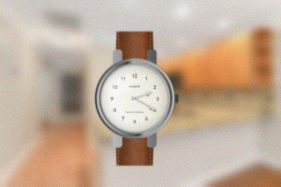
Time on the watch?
2:20
